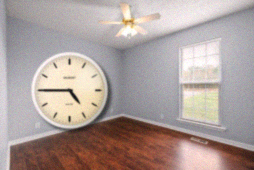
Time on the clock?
4:45
